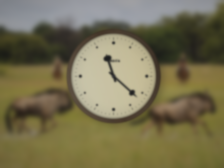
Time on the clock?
11:22
